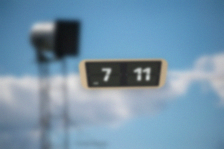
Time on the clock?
7:11
